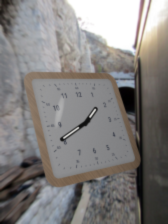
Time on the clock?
1:41
